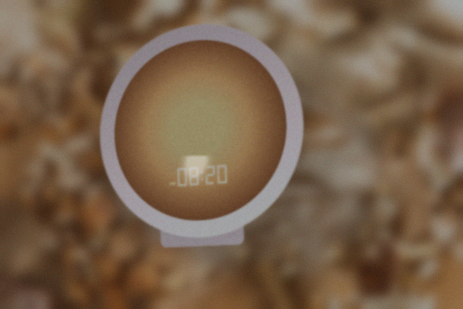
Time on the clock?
8:20
